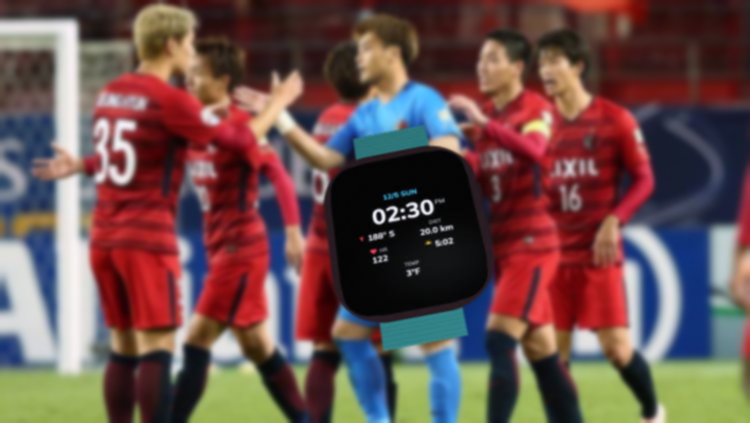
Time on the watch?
2:30
